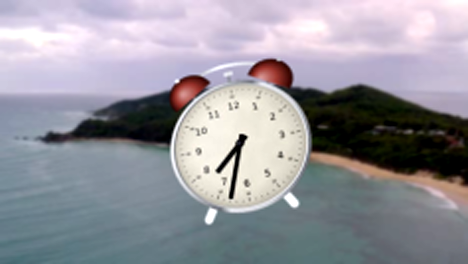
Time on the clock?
7:33
